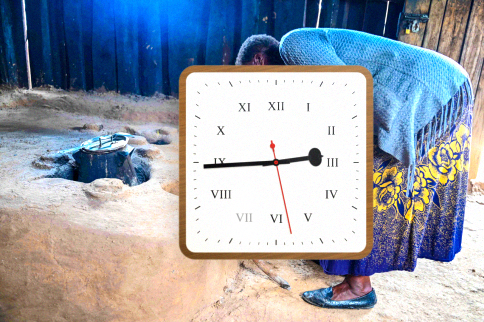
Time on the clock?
2:44:28
